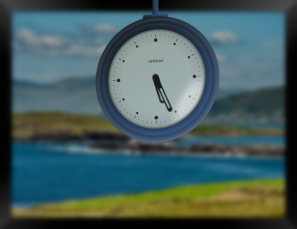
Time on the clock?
5:26
